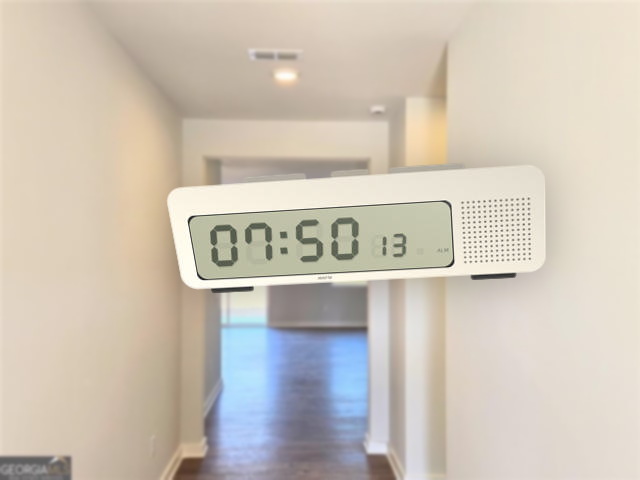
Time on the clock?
7:50:13
